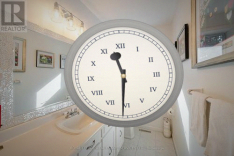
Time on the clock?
11:31
